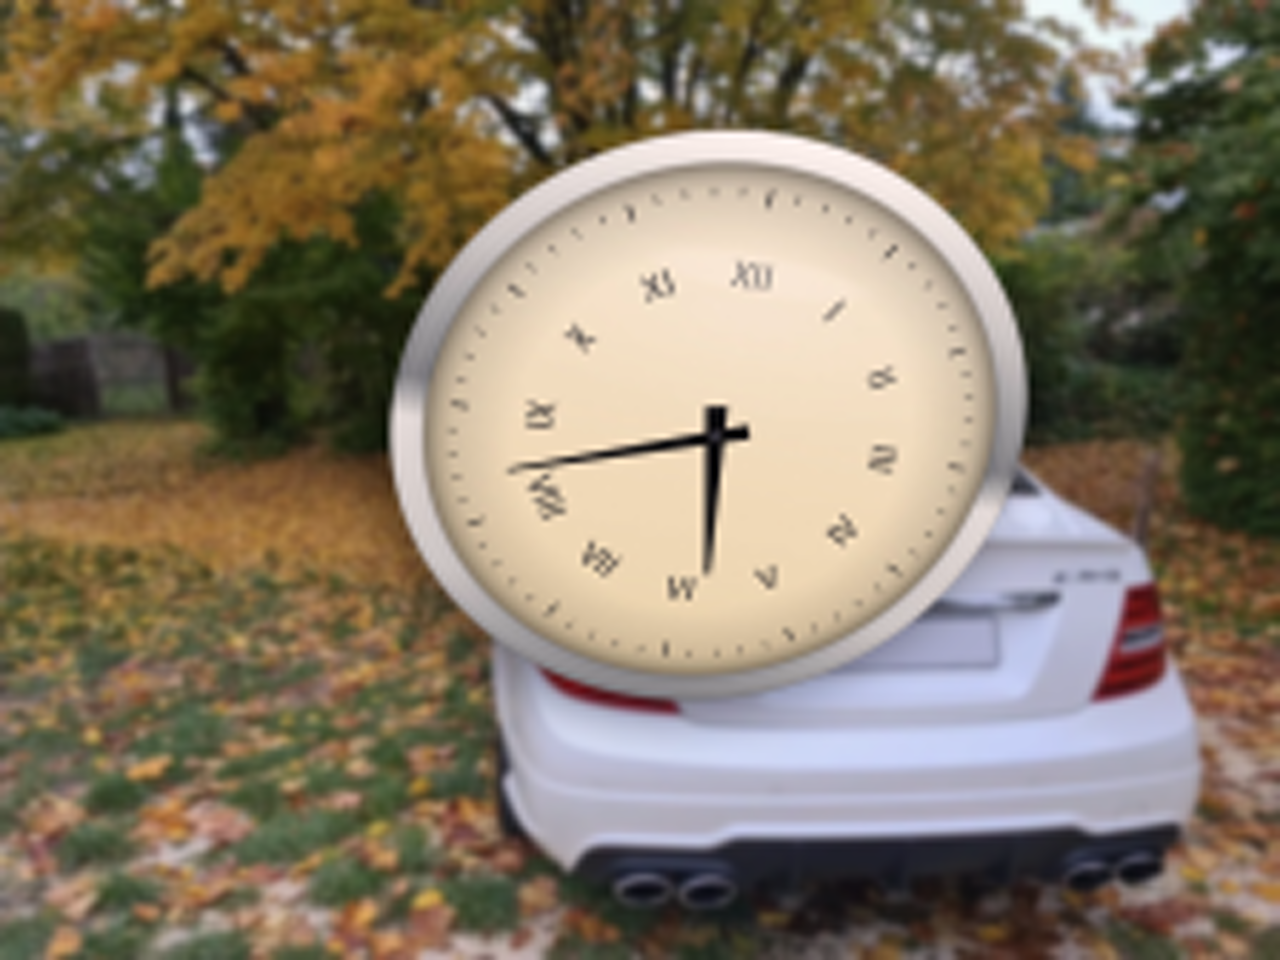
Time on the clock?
5:42
